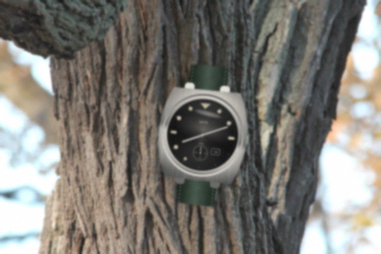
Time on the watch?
8:11
